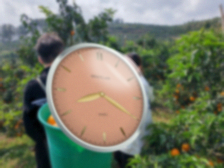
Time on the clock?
8:20
